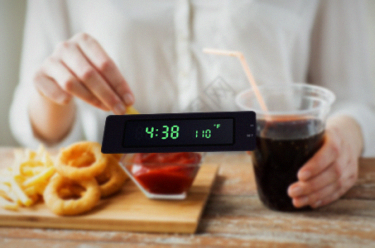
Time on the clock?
4:38
